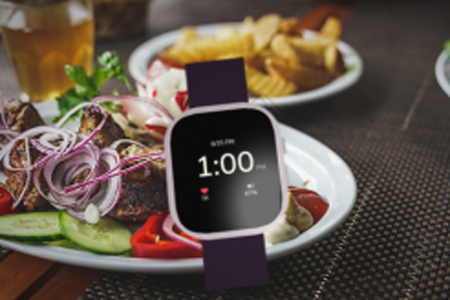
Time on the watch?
1:00
